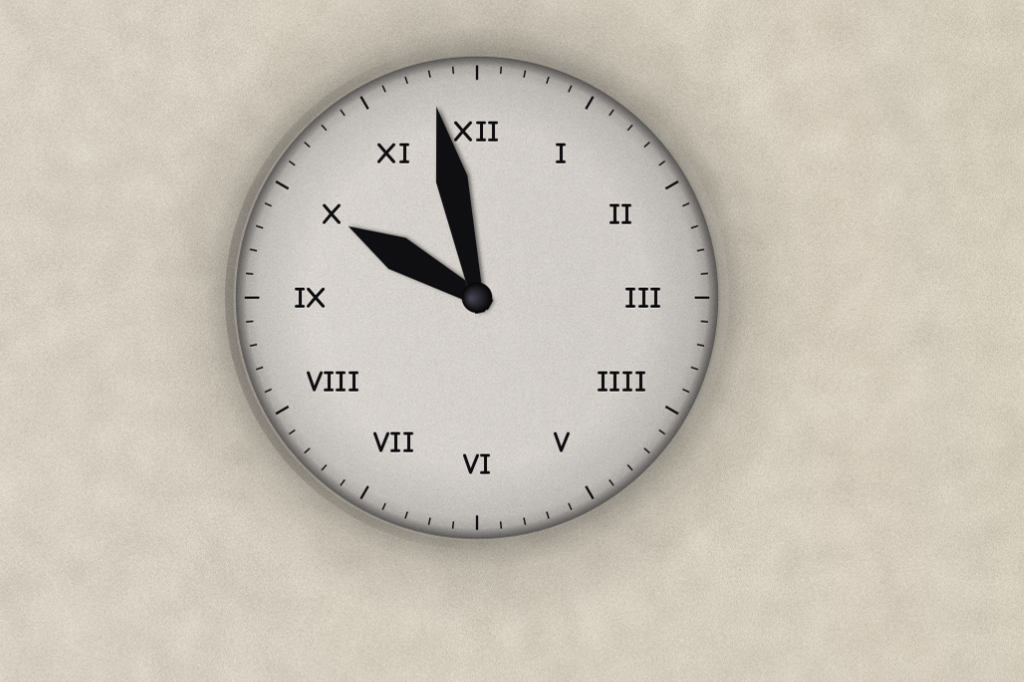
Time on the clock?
9:58
